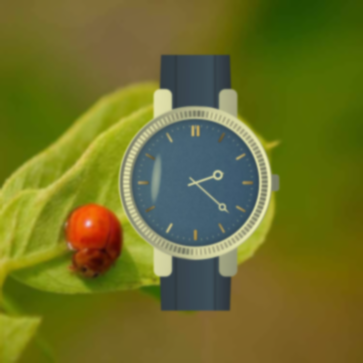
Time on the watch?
2:22
